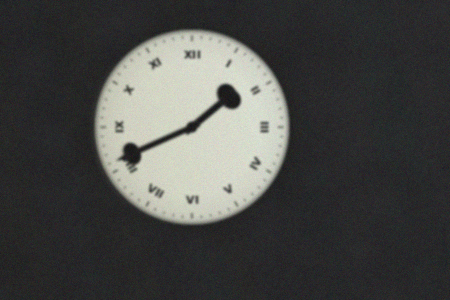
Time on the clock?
1:41
